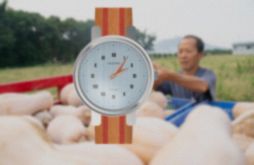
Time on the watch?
2:06
